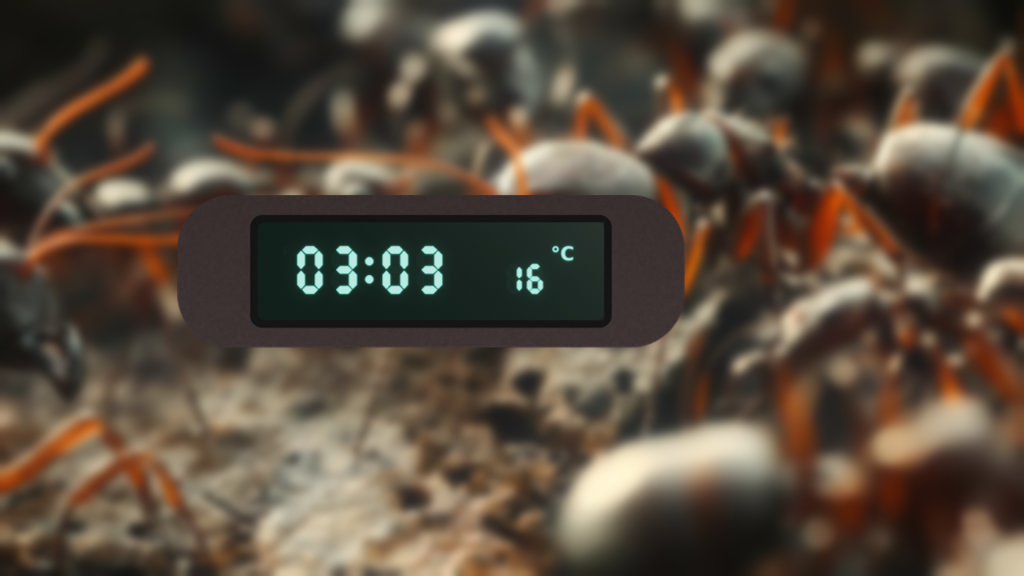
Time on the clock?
3:03
